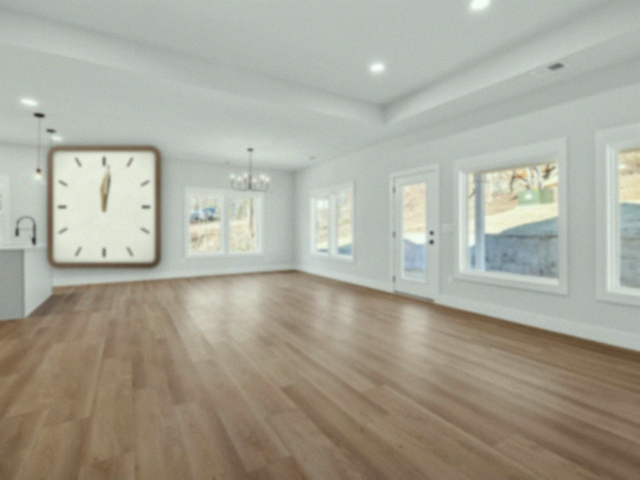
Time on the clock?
12:01
